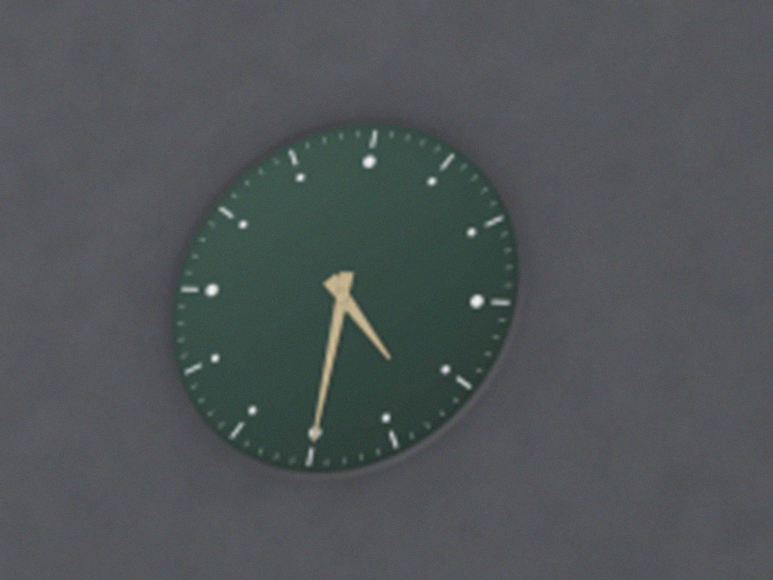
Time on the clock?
4:30
